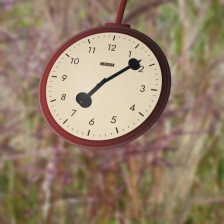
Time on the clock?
7:08
